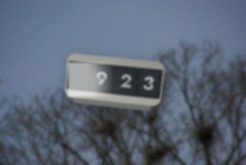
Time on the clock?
9:23
